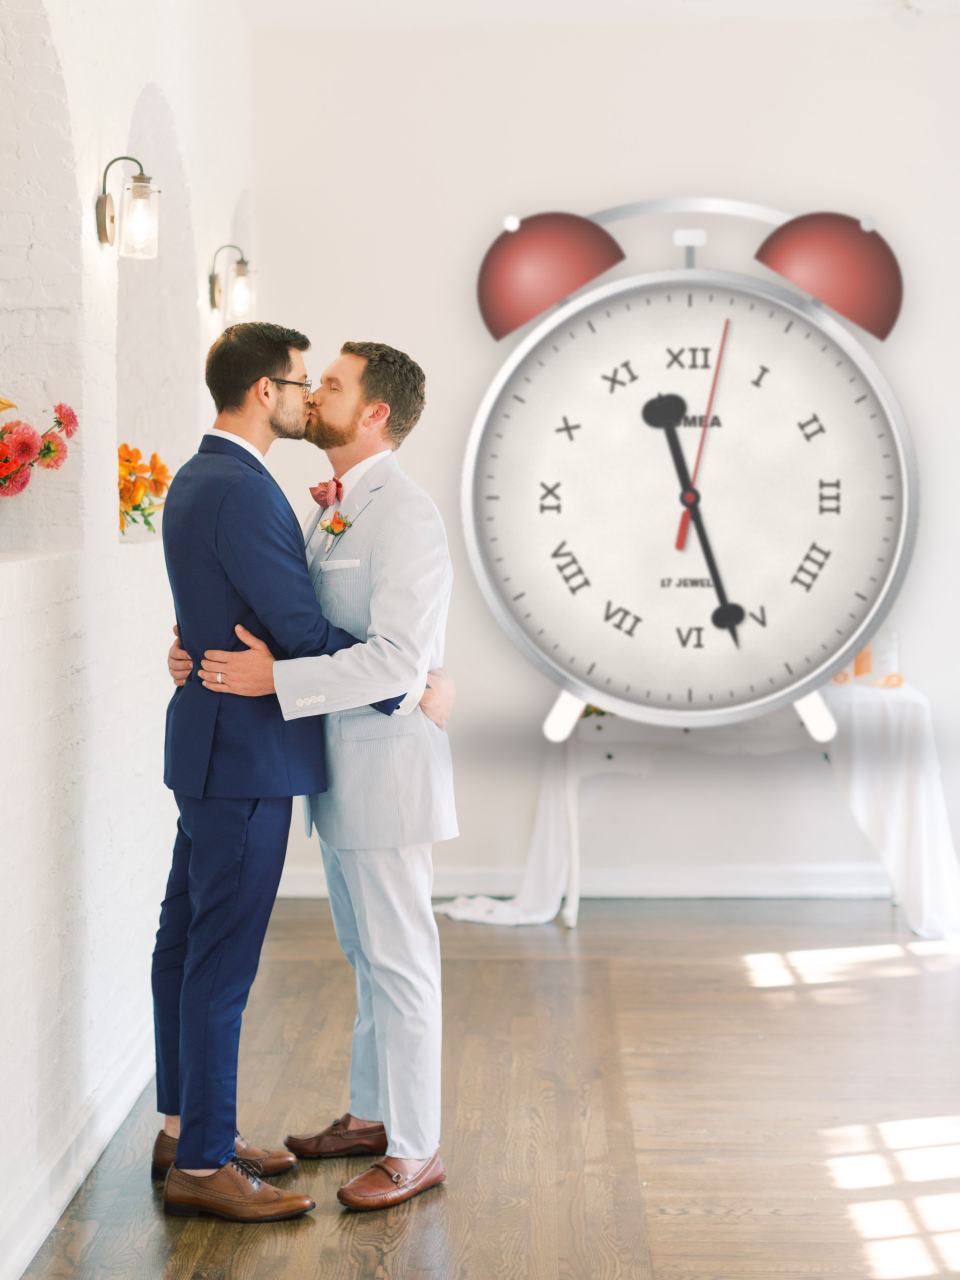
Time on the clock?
11:27:02
